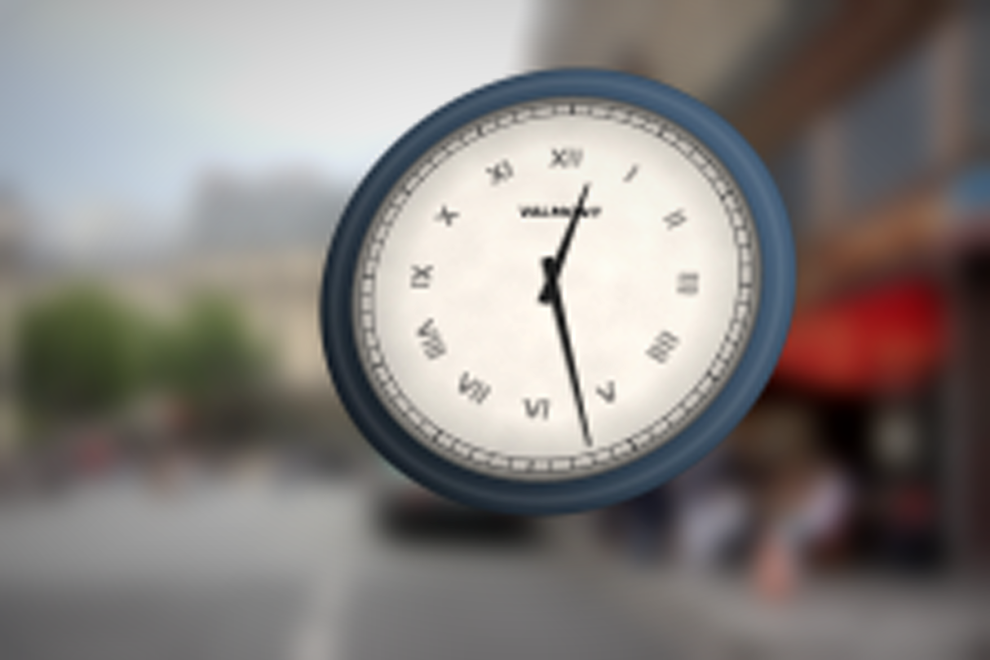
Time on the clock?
12:27
